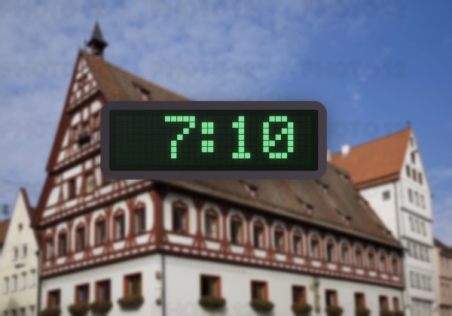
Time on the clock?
7:10
